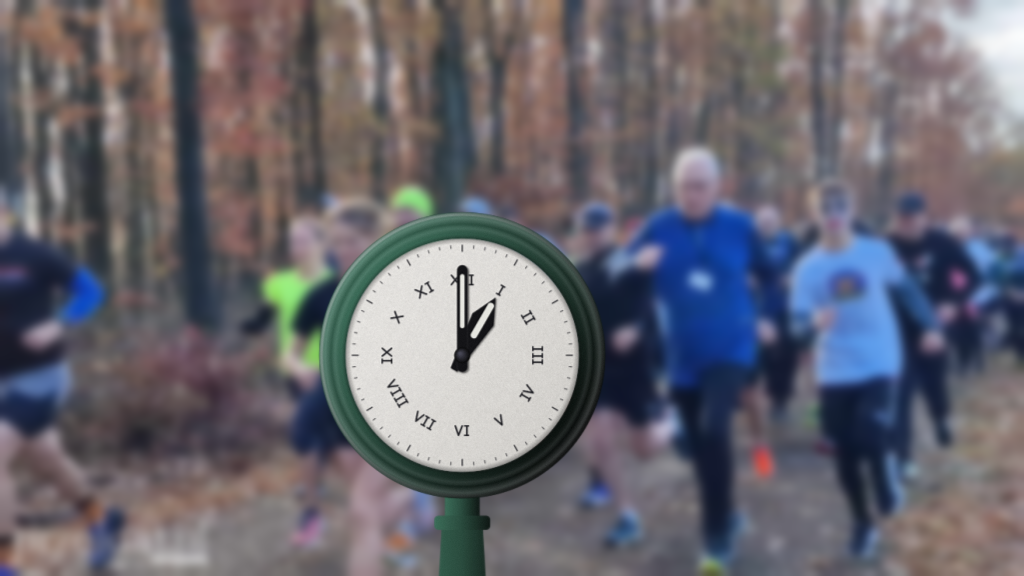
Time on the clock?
1:00
